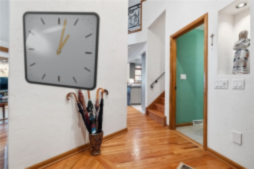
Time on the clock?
1:02
